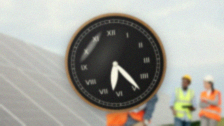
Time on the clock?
6:24
